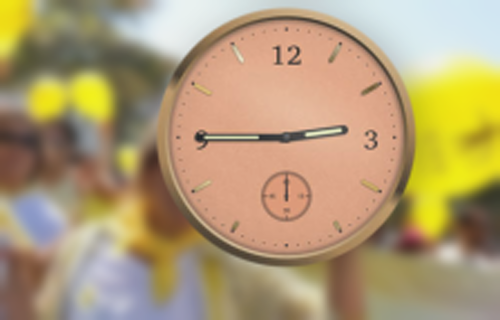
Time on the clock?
2:45
